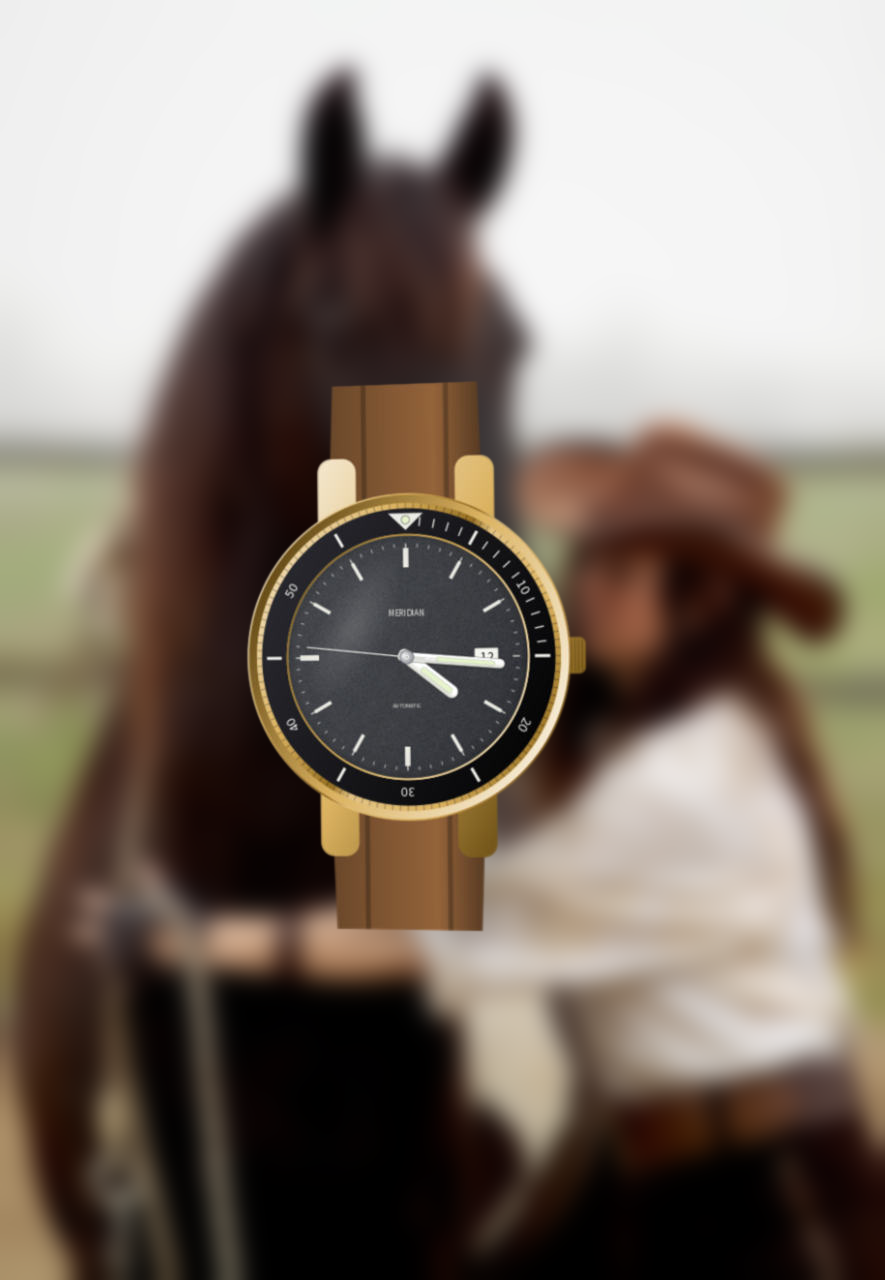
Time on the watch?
4:15:46
